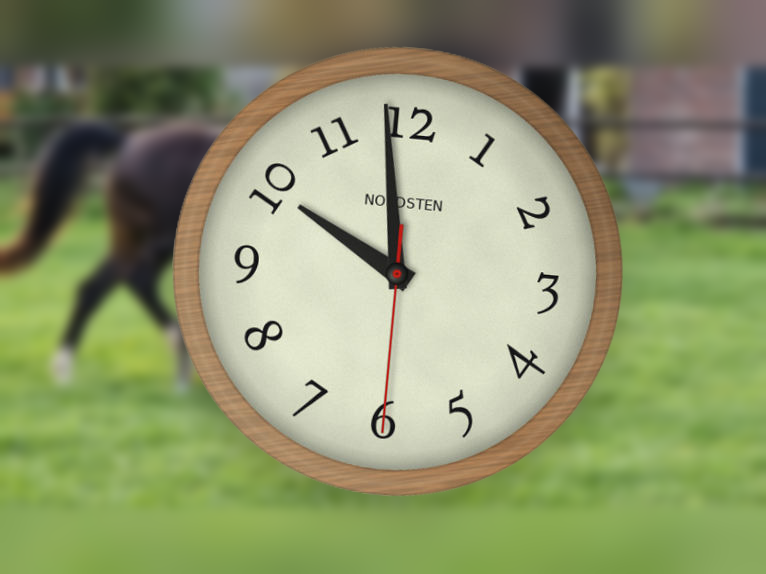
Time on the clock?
9:58:30
